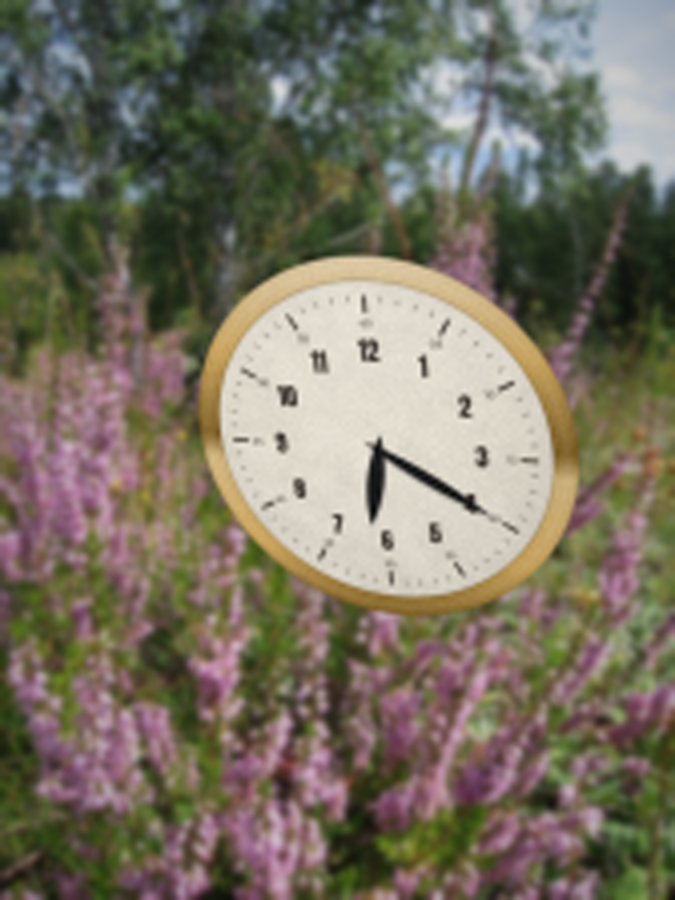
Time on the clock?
6:20
